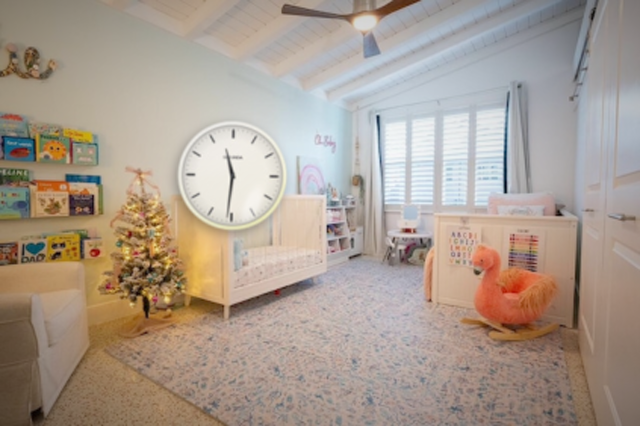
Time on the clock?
11:31
